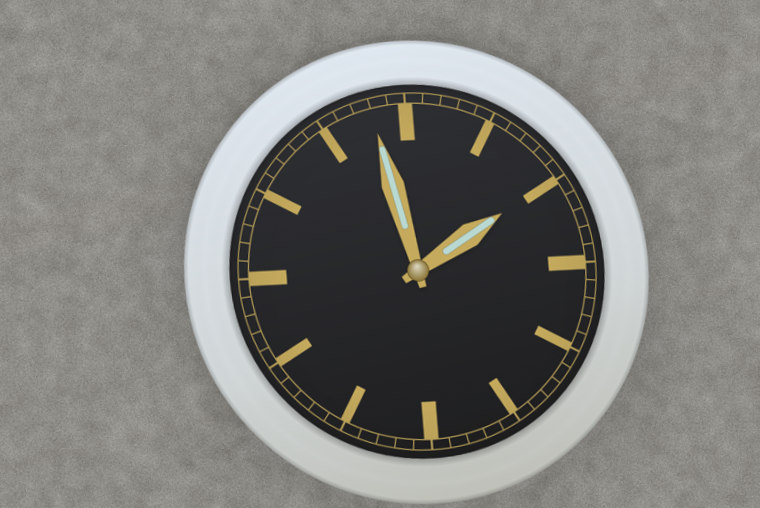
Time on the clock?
1:58
